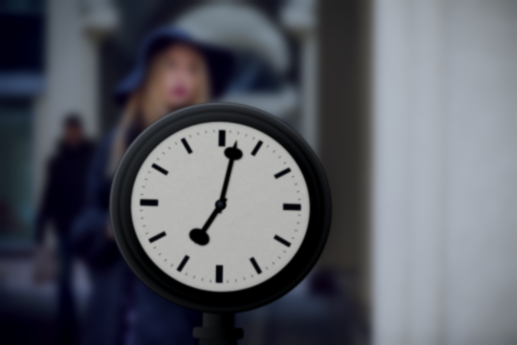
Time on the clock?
7:02
